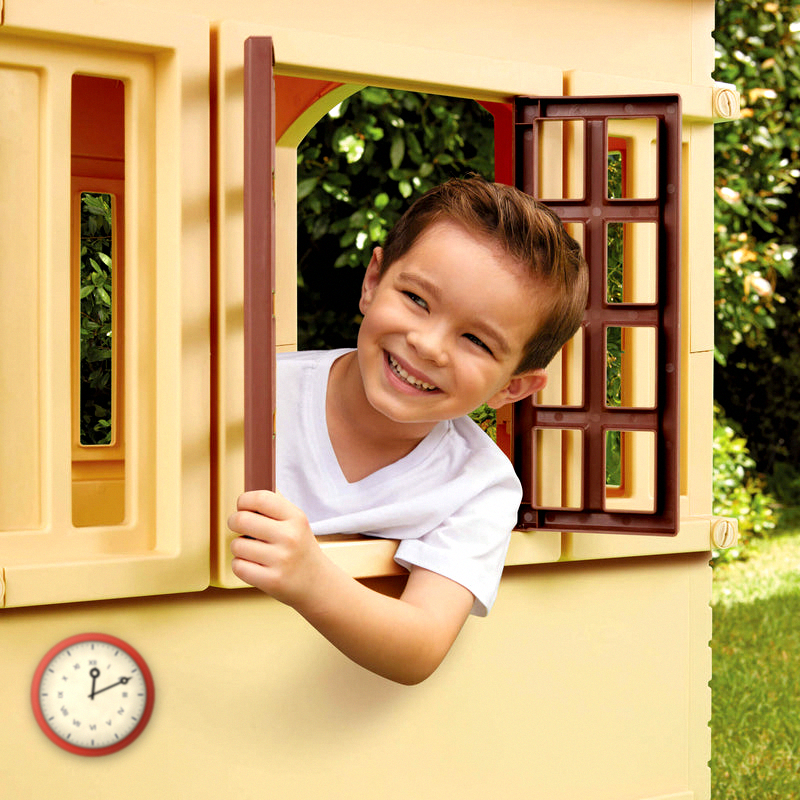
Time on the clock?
12:11
